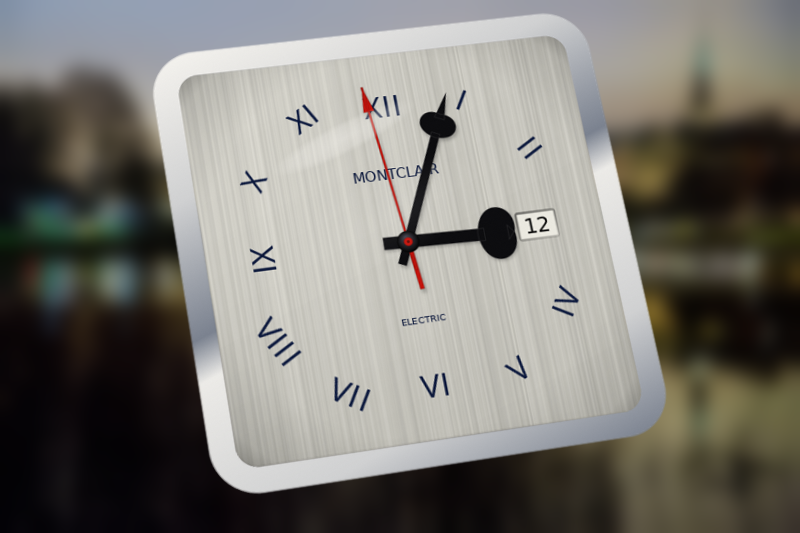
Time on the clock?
3:03:59
